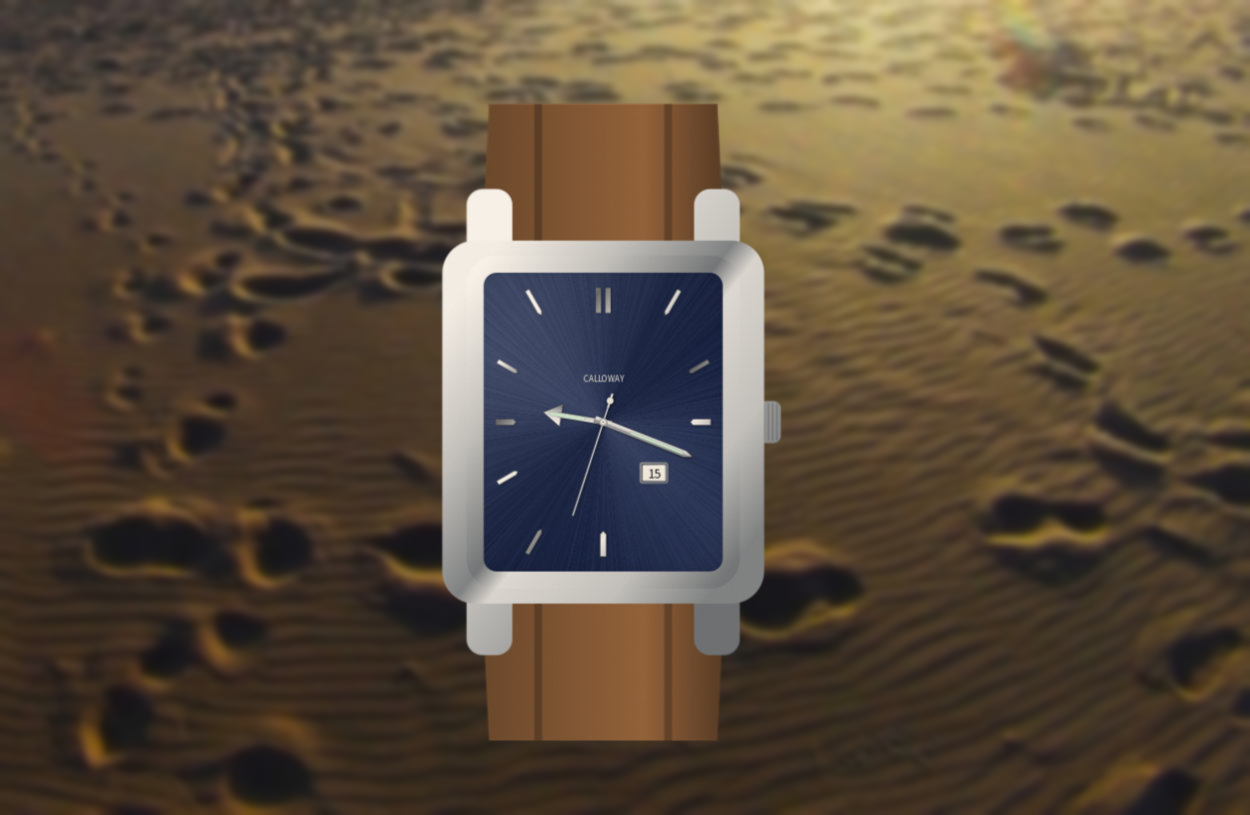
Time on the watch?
9:18:33
